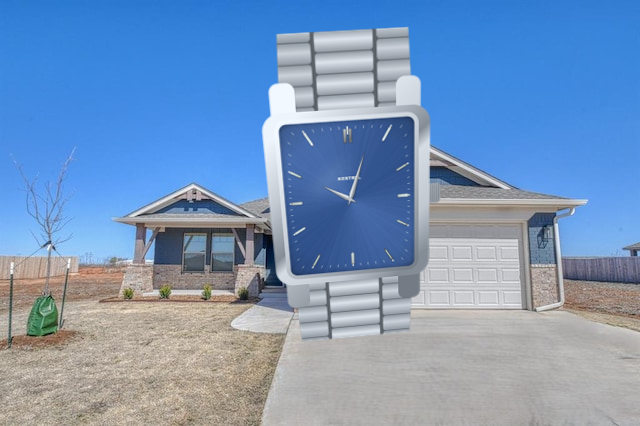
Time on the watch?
10:03
